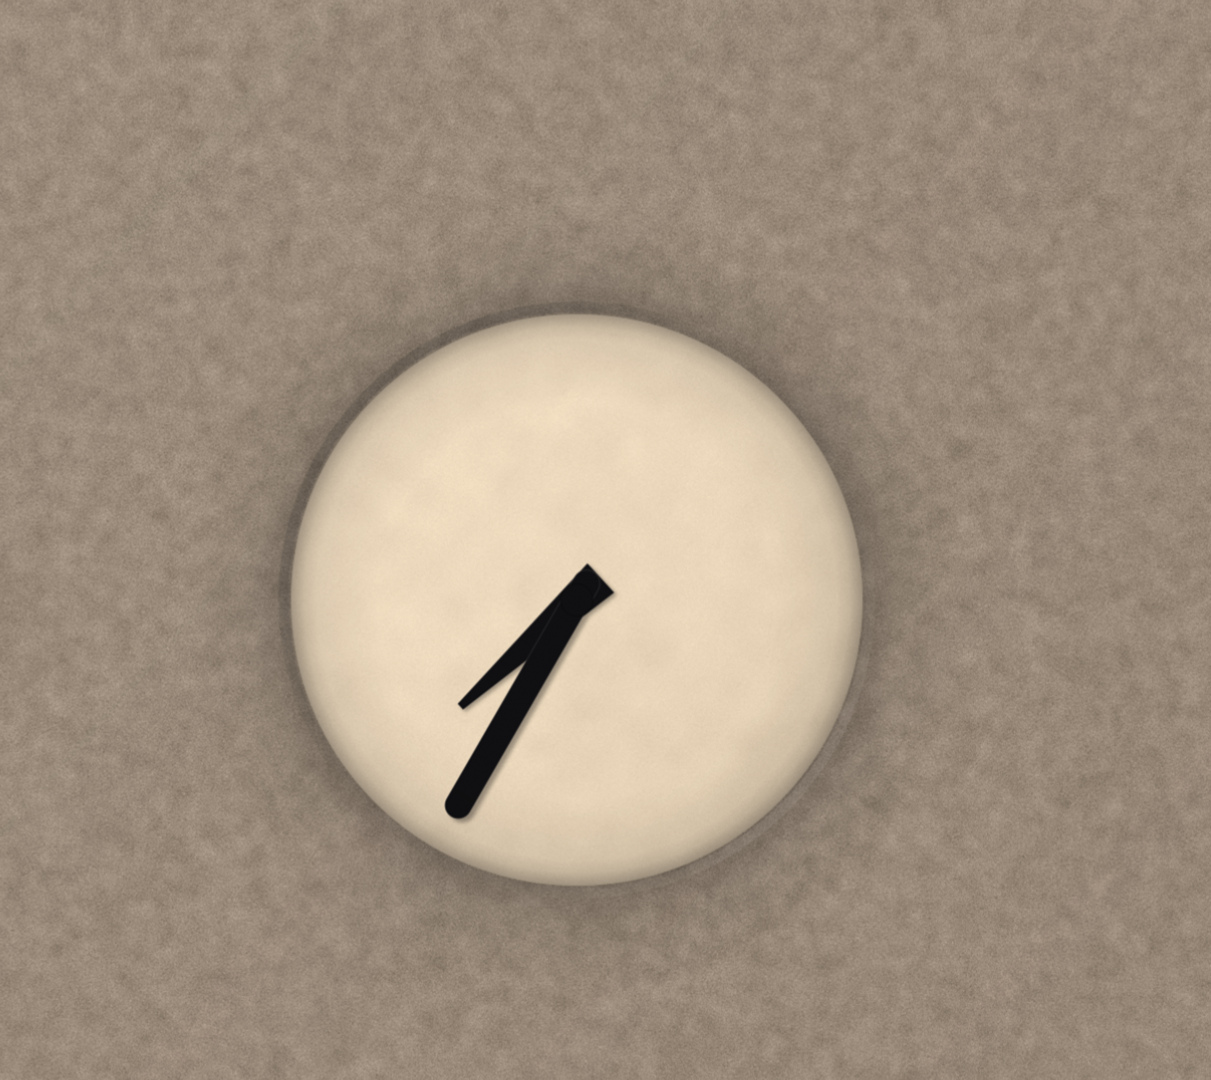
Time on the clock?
7:35
